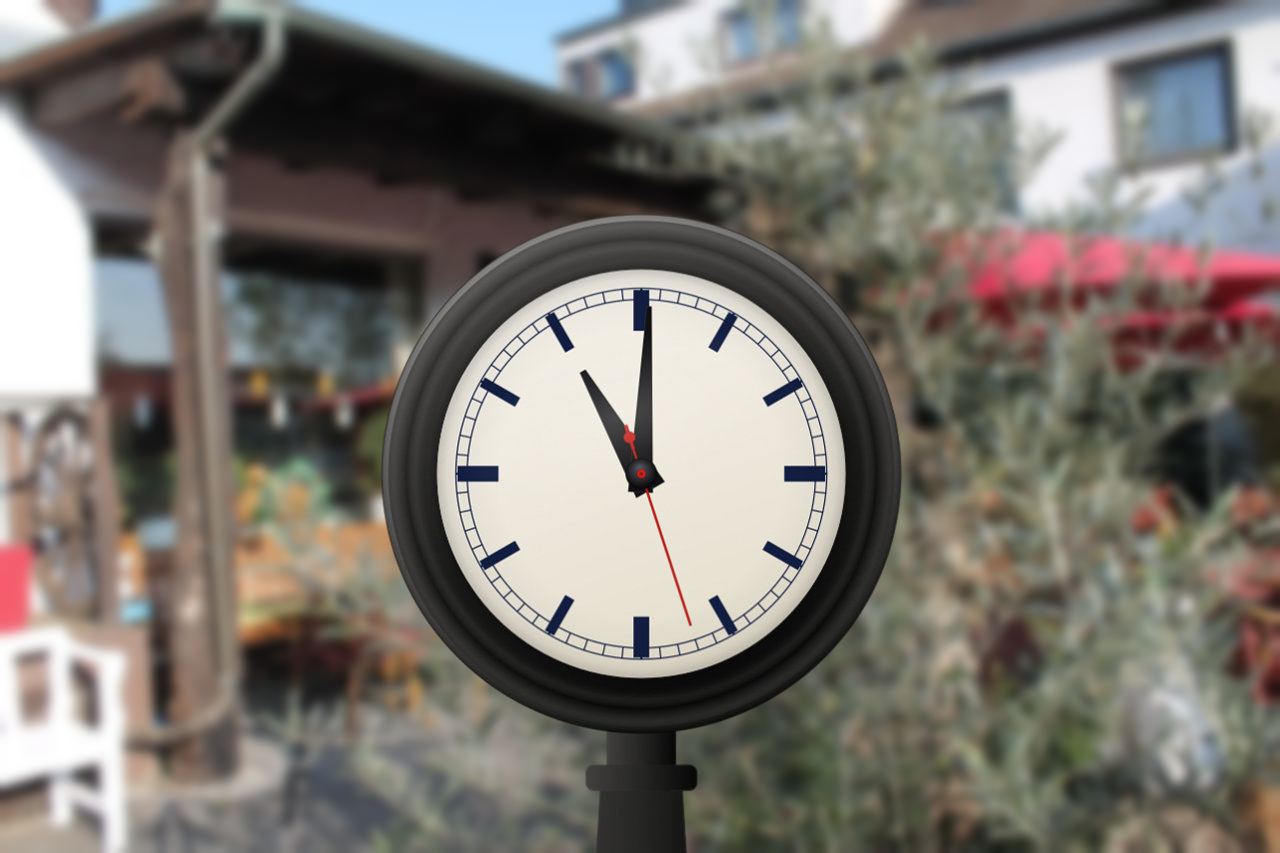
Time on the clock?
11:00:27
